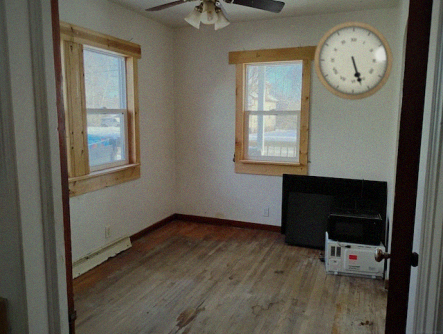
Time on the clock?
5:27
